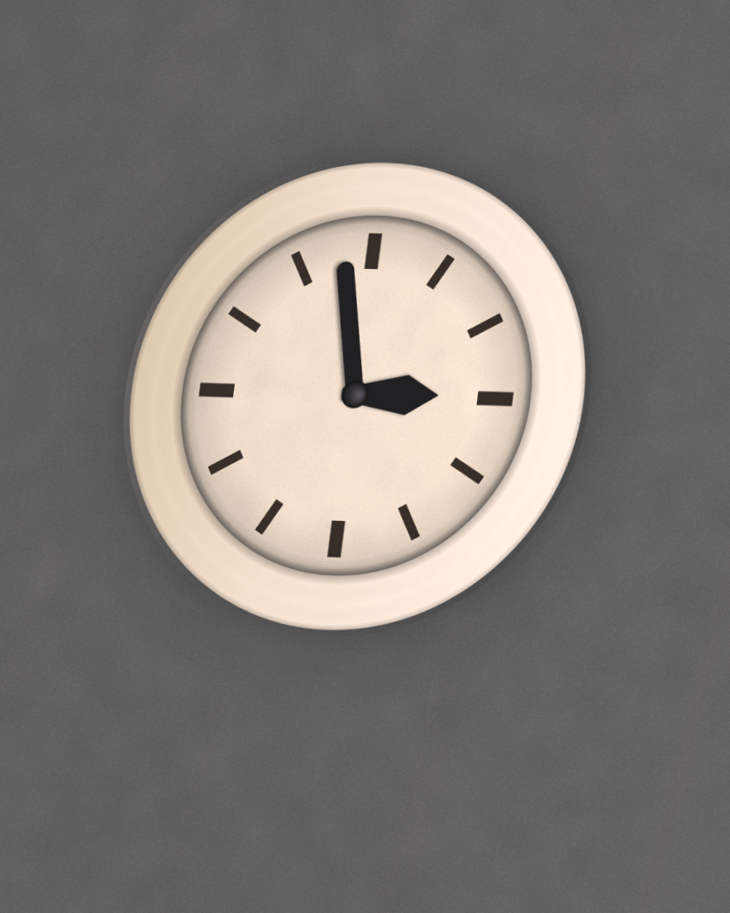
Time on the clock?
2:58
